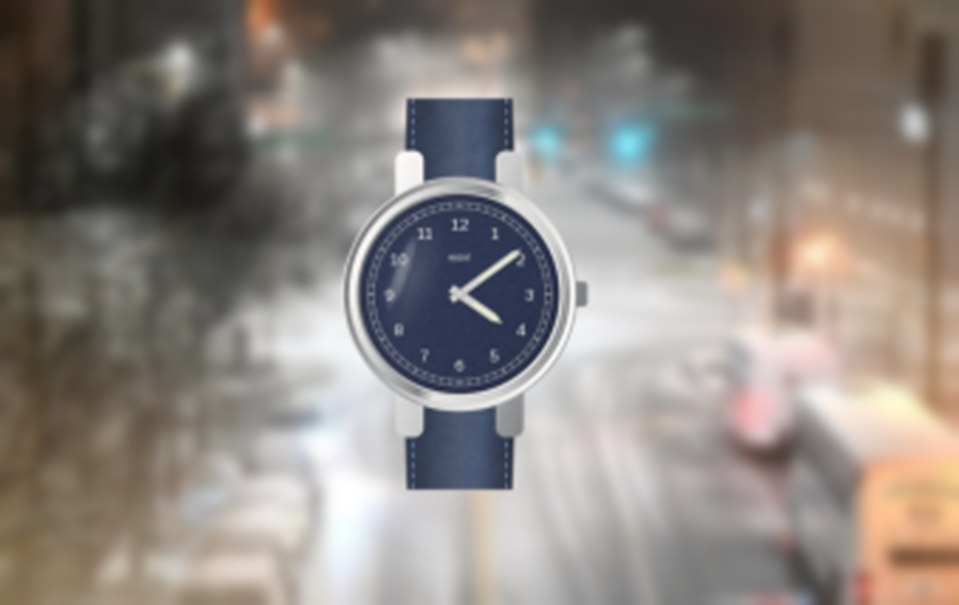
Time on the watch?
4:09
